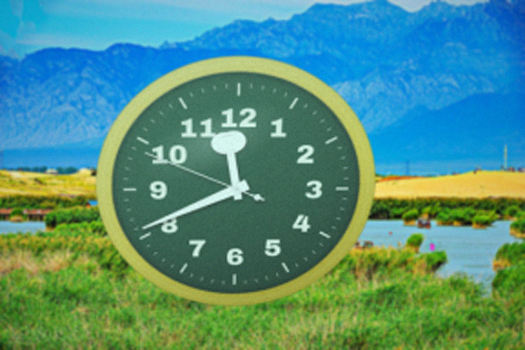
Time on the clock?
11:40:49
